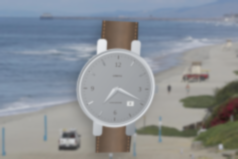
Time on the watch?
7:19
